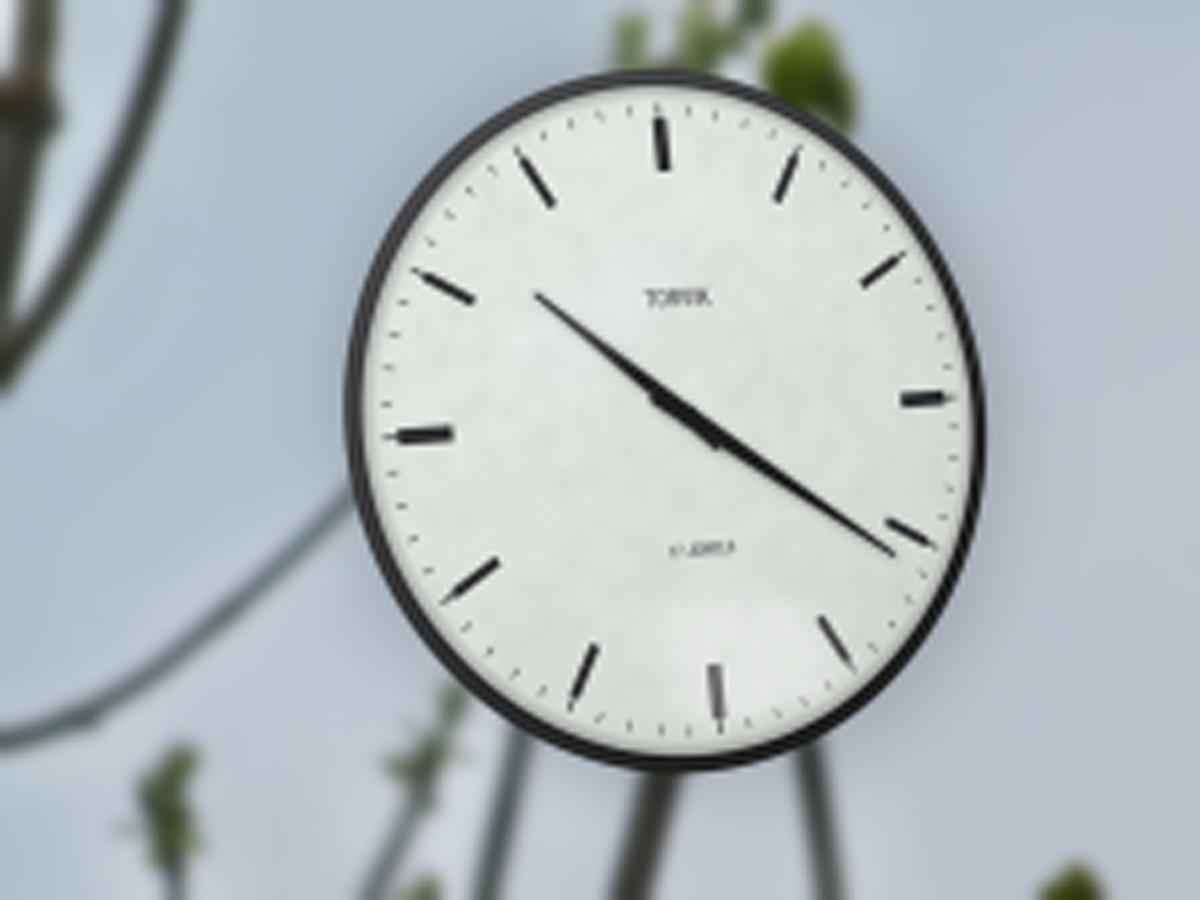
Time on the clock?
10:21
